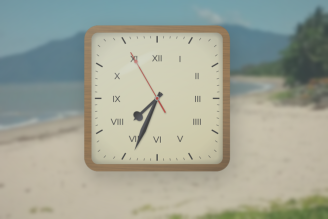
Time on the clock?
7:33:55
